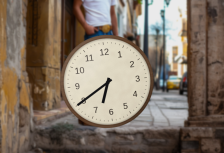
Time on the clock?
6:40
